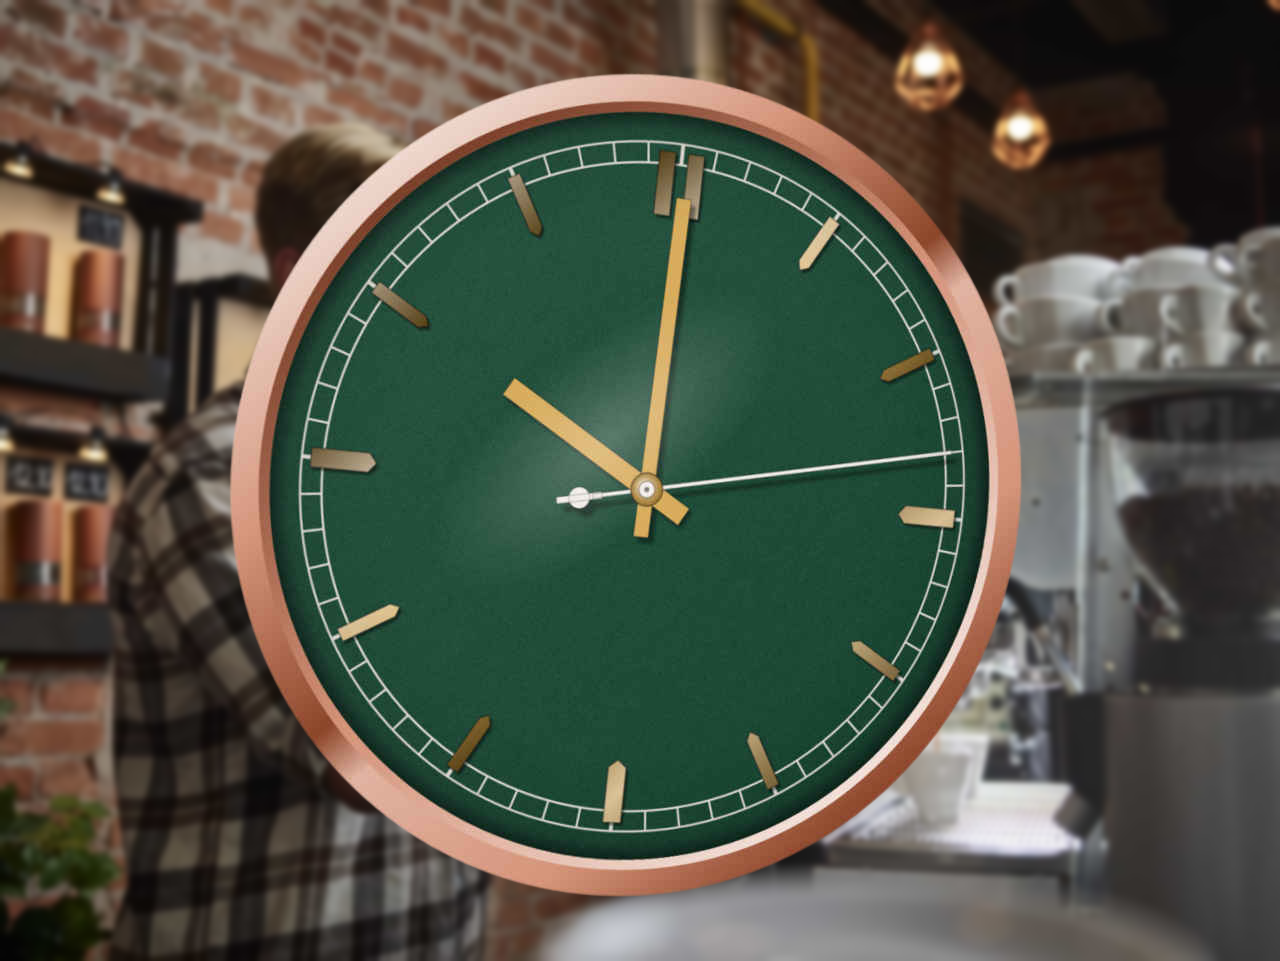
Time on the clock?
10:00:13
